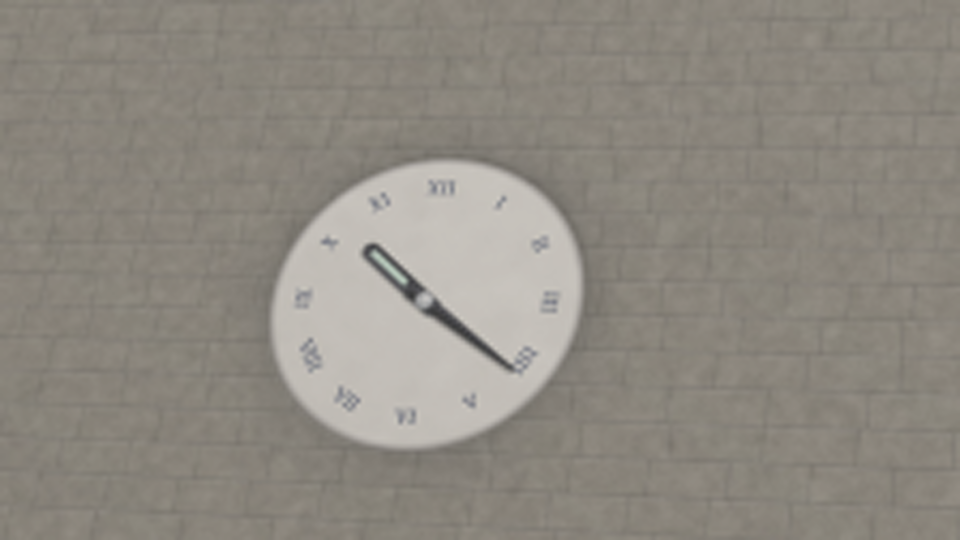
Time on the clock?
10:21
